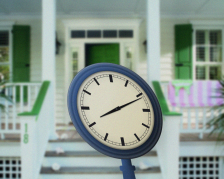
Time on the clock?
8:11
